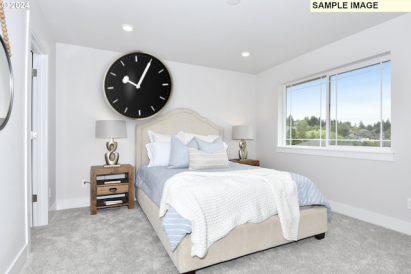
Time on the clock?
10:05
